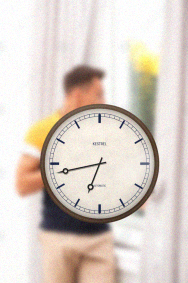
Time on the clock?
6:43
